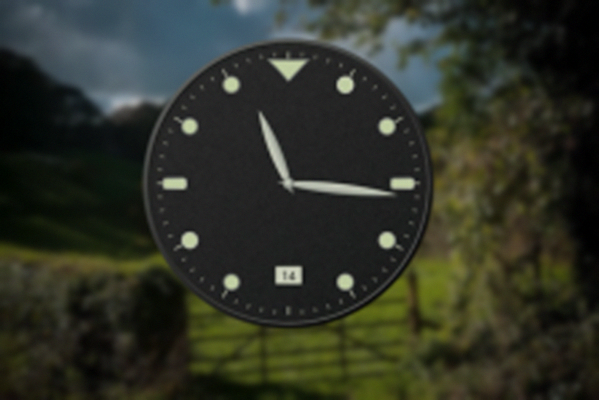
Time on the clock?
11:16
